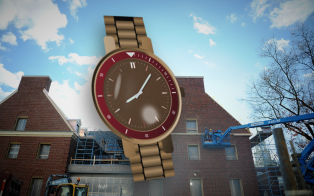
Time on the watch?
8:07
